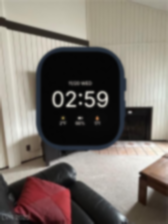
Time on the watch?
2:59
